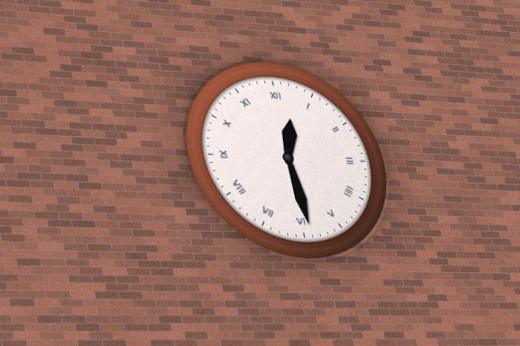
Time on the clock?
12:29
